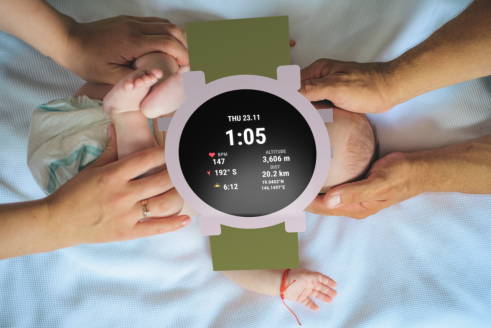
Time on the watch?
1:05
